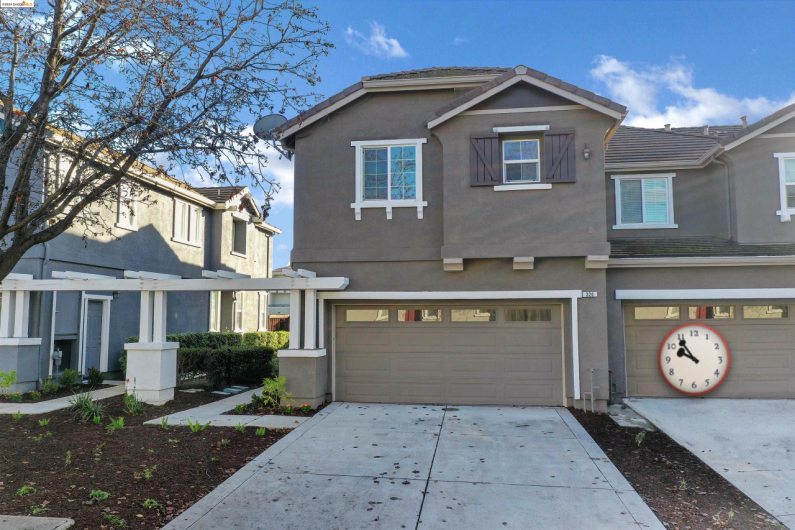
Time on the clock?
9:54
